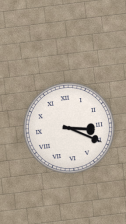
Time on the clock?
3:20
